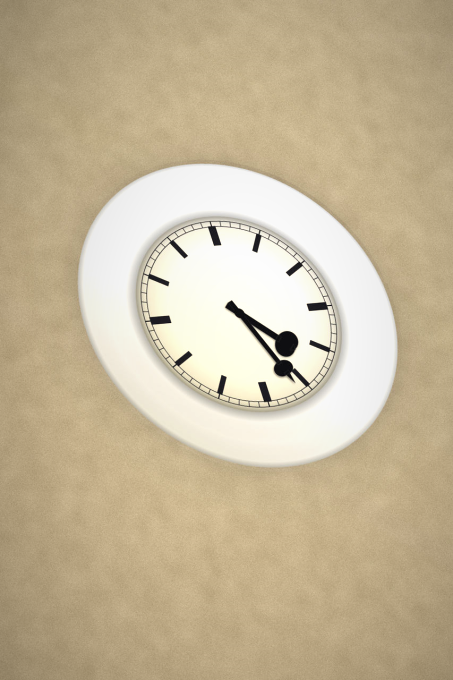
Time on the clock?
4:26
